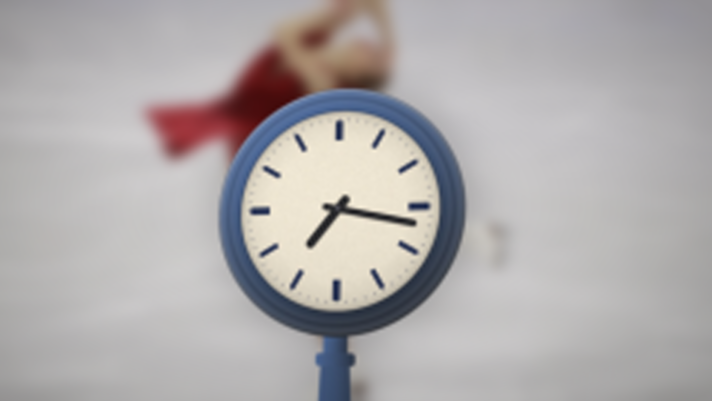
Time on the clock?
7:17
